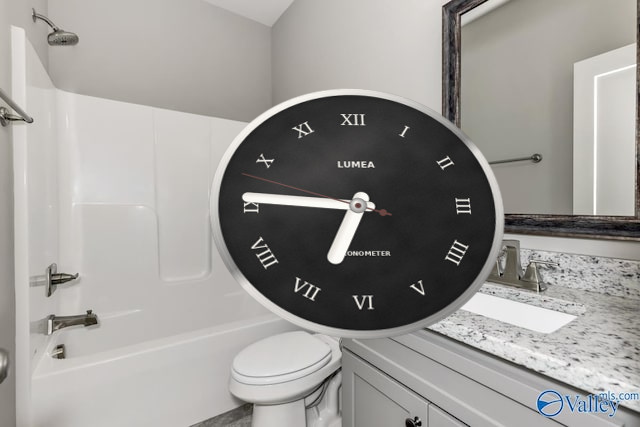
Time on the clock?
6:45:48
